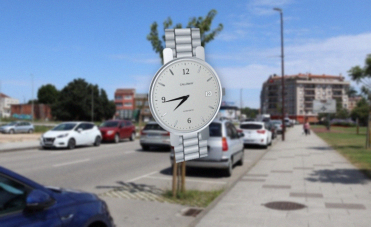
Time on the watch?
7:44
